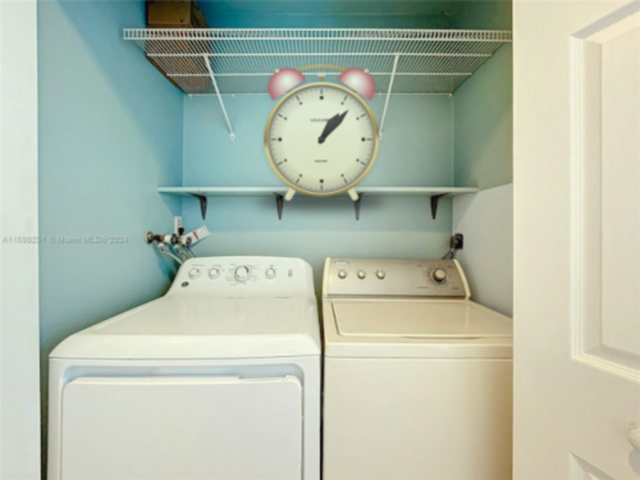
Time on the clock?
1:07
